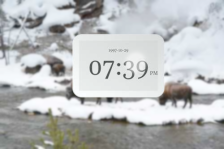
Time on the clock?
7:39
